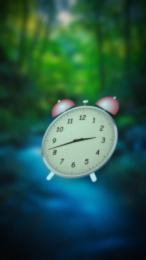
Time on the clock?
2:42
